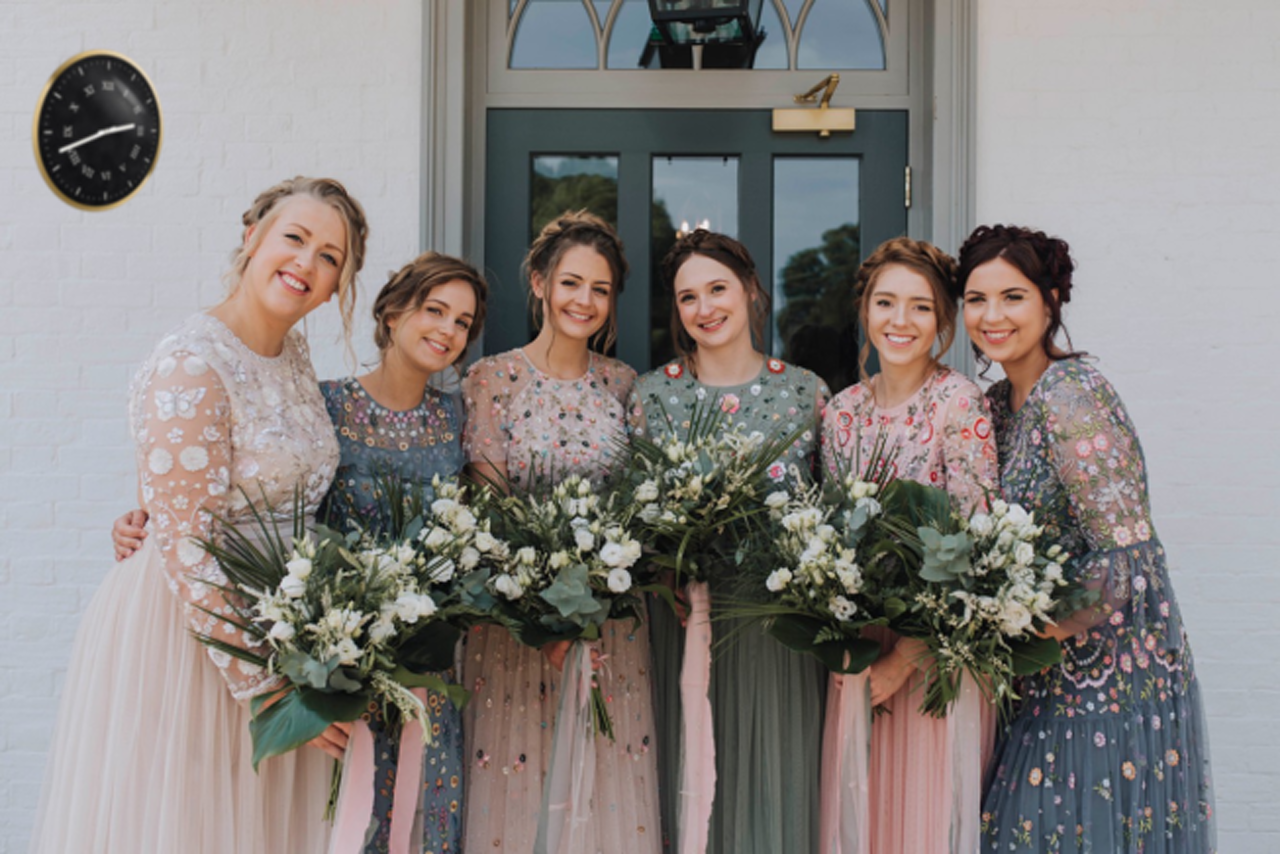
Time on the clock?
2:42
